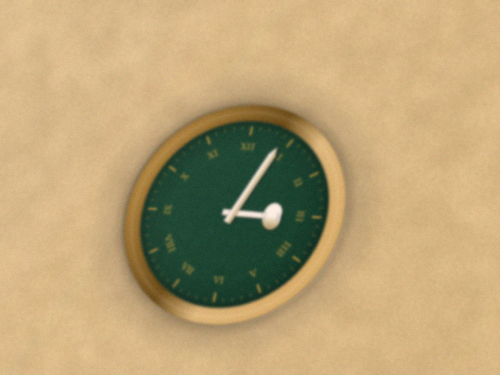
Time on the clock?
3:04
